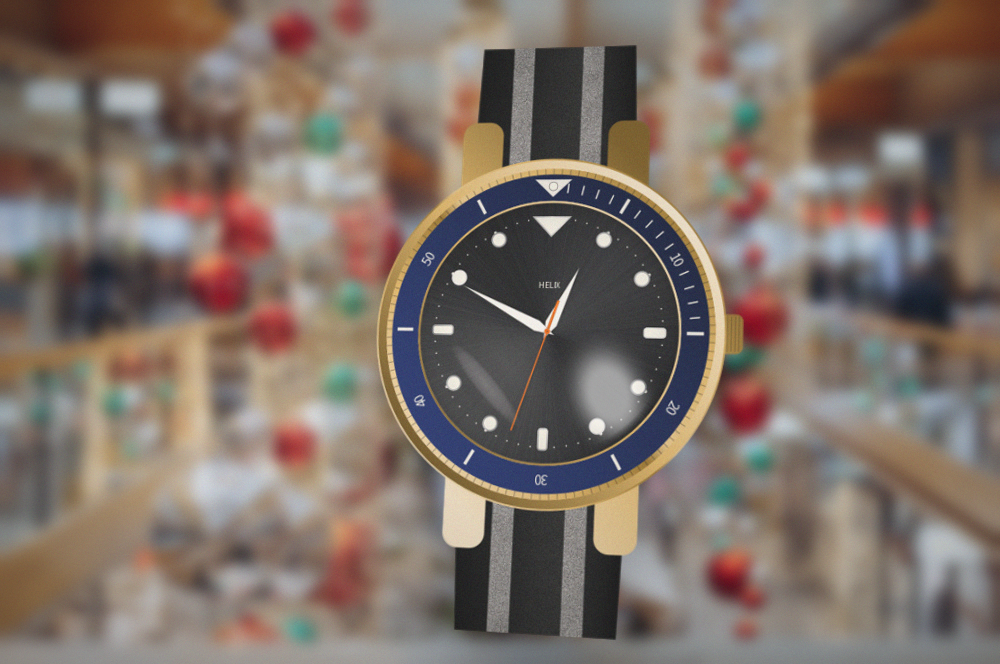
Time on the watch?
12:49:33
